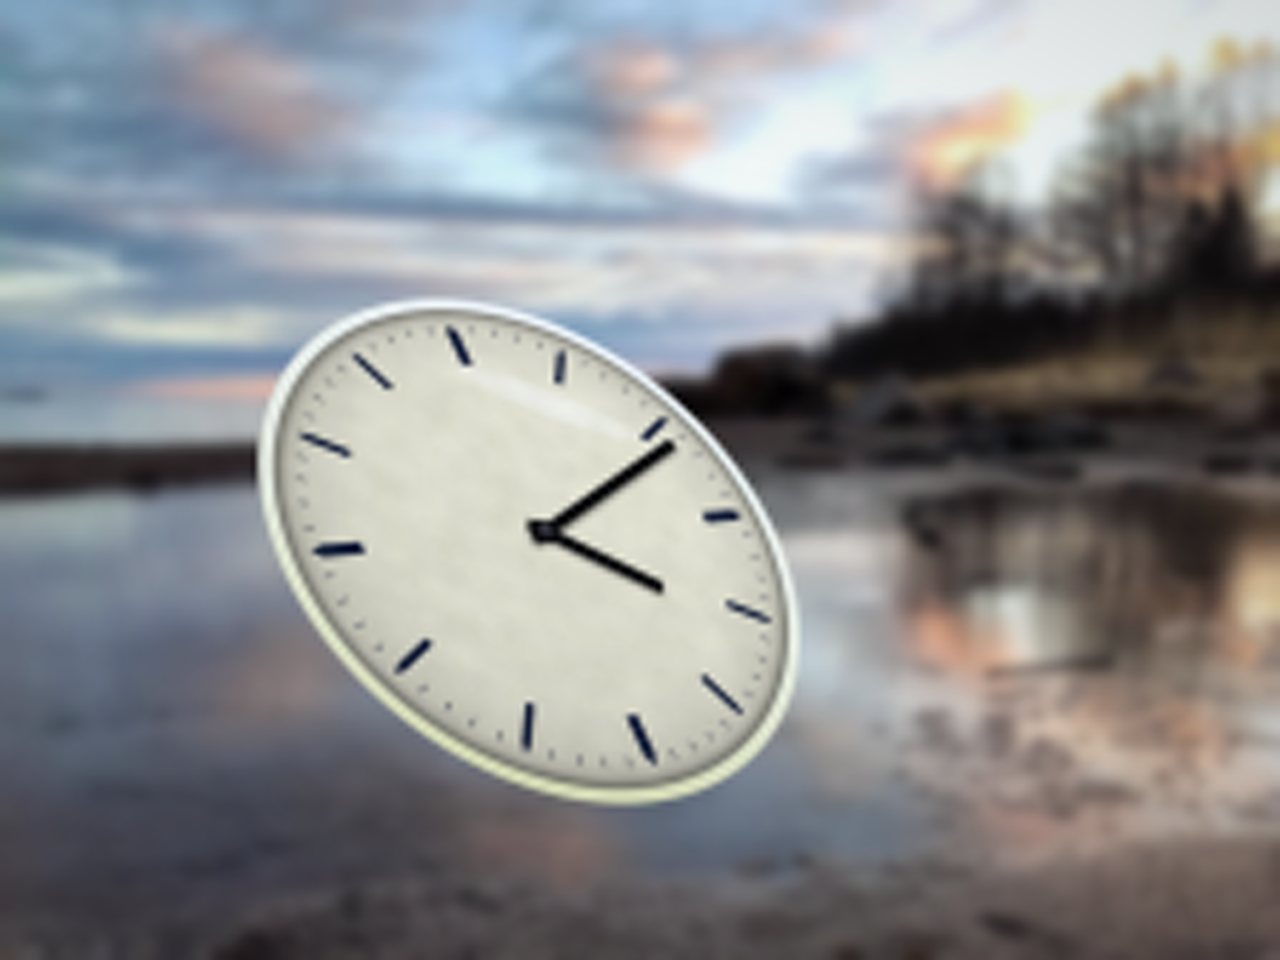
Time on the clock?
4:11
